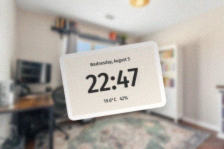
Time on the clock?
22:47
